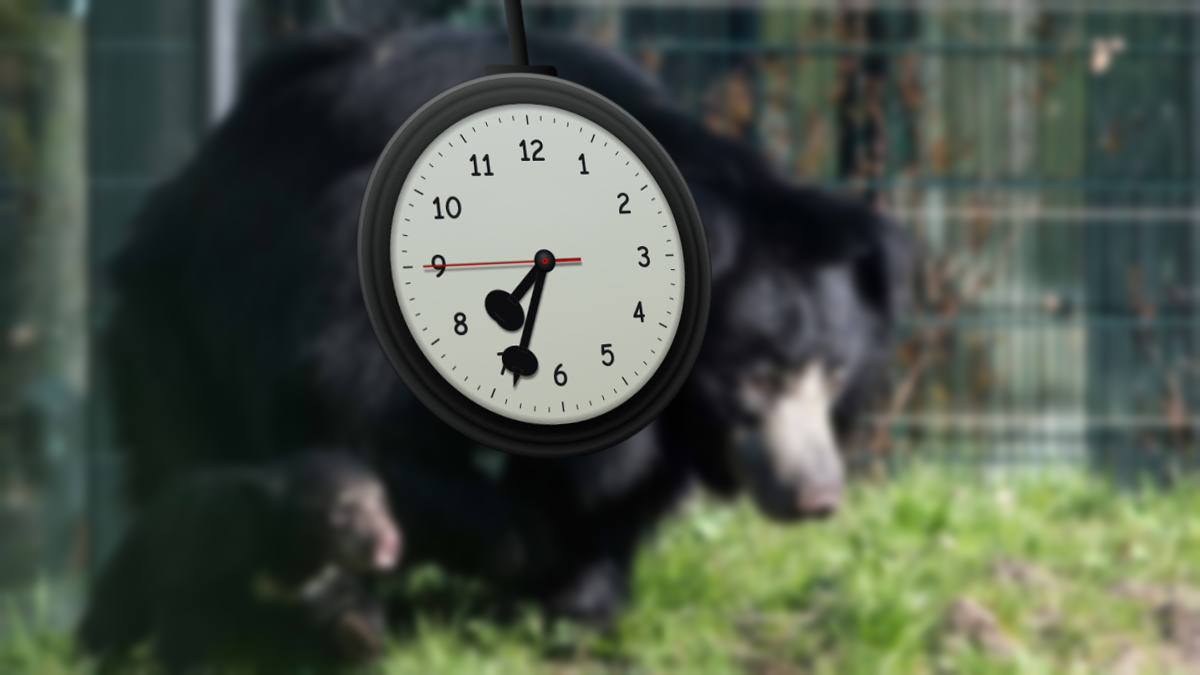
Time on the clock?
7:33:45
